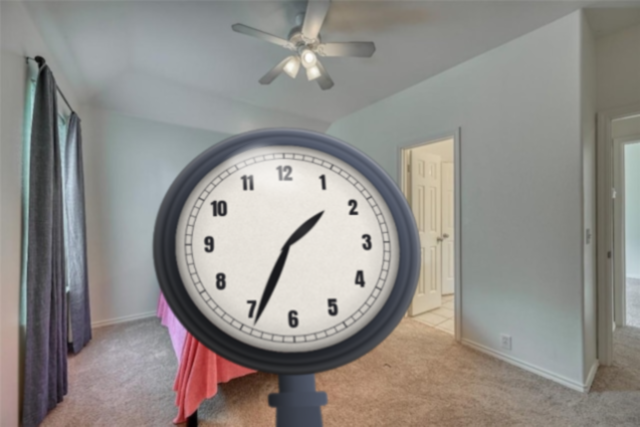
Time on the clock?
1:34
